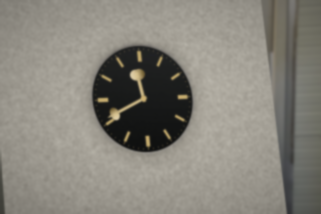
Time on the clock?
11:41
